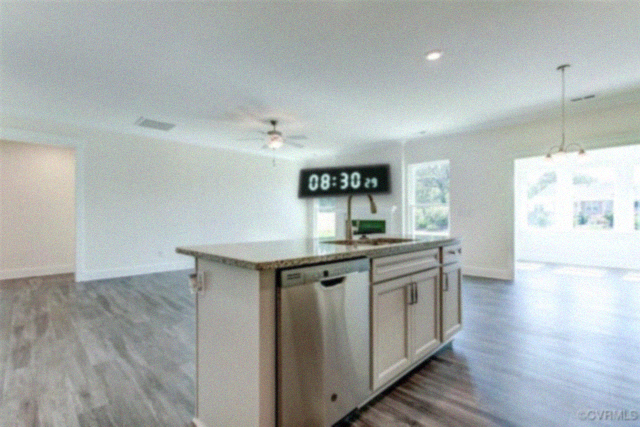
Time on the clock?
8:30
